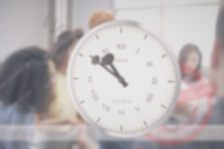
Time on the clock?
10:51
